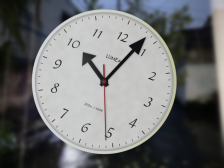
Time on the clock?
10:03:26
